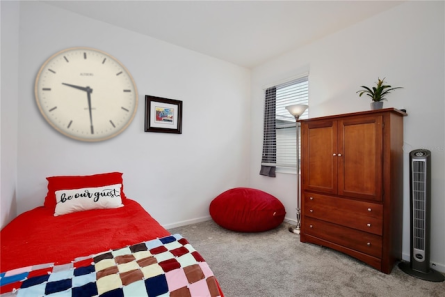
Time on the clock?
9:30
